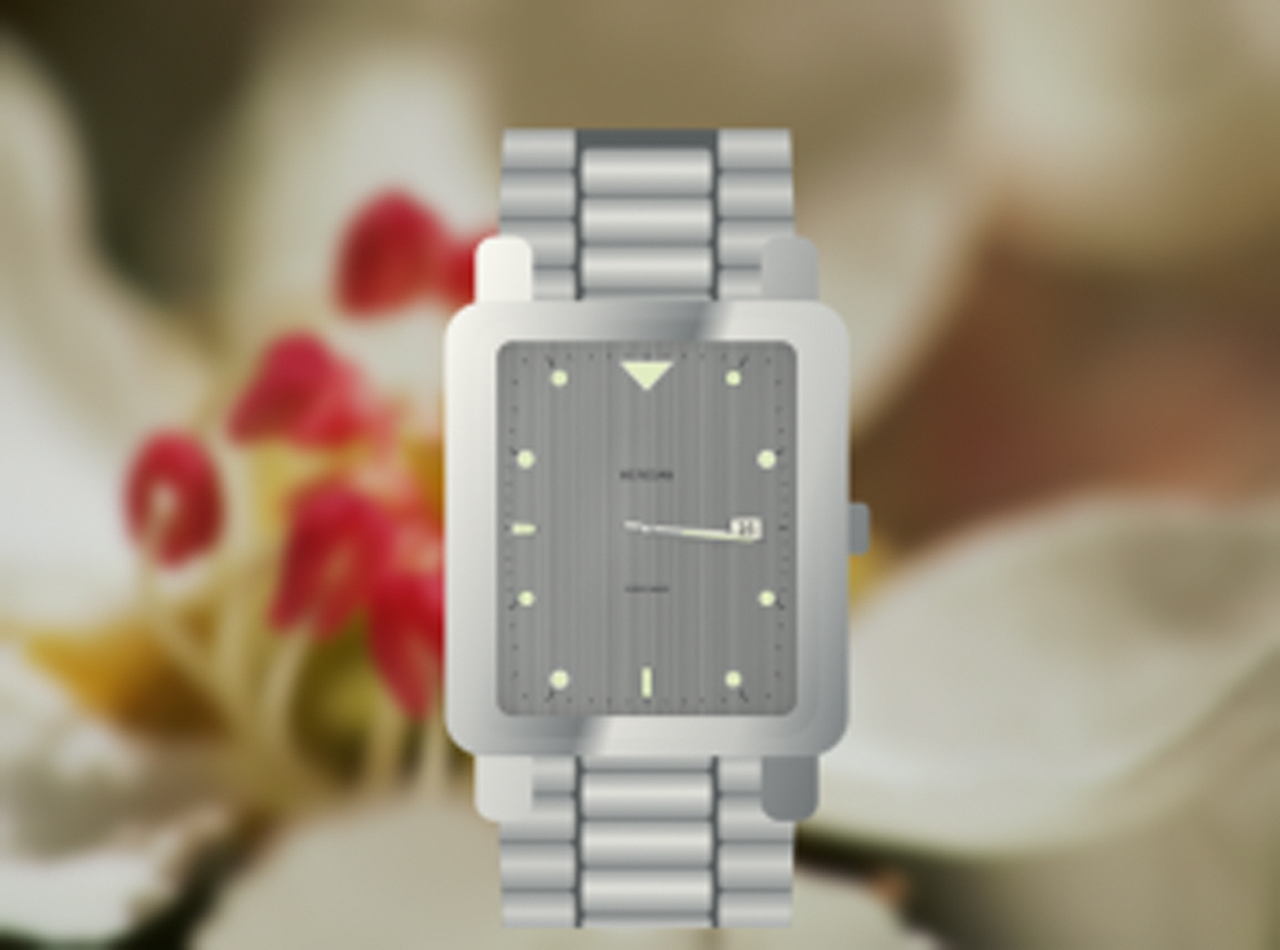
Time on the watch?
3:16
